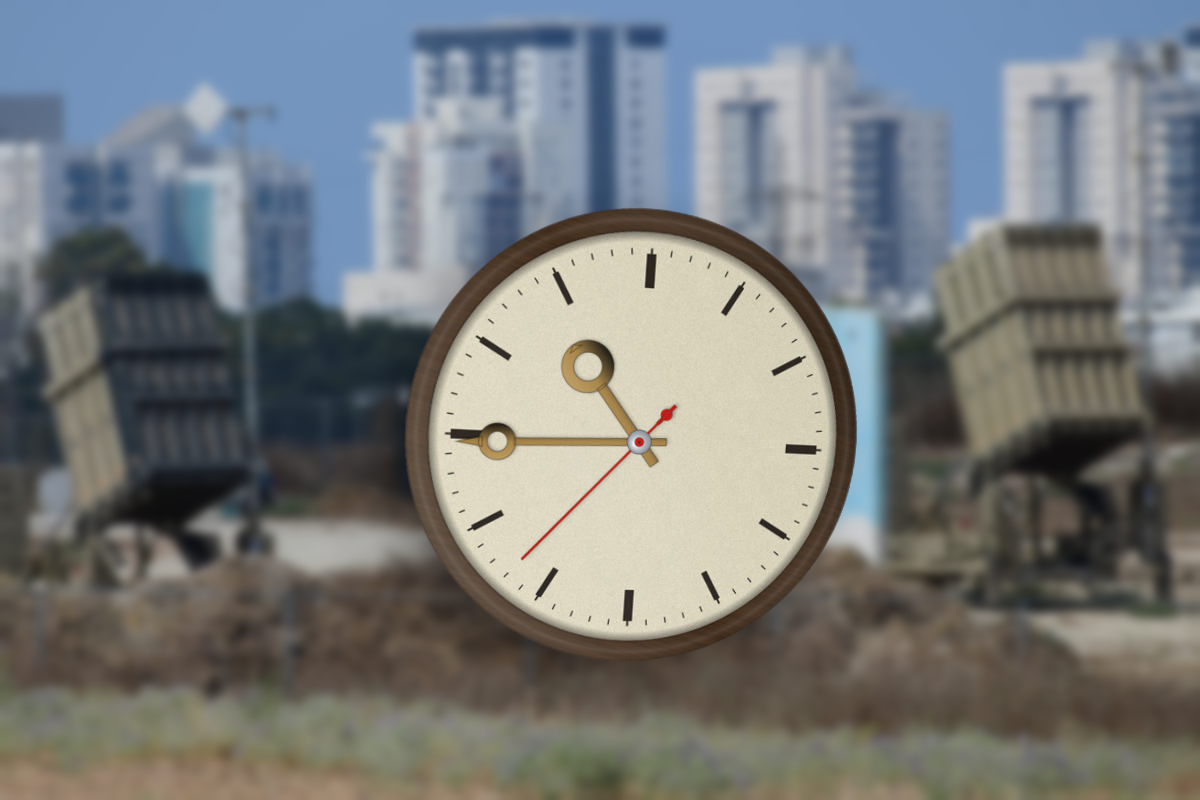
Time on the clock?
10:44:37
